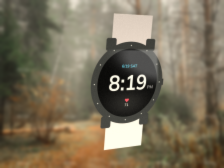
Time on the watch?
8:19
